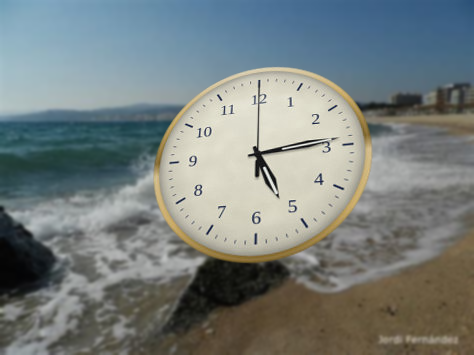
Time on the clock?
5:14:00
